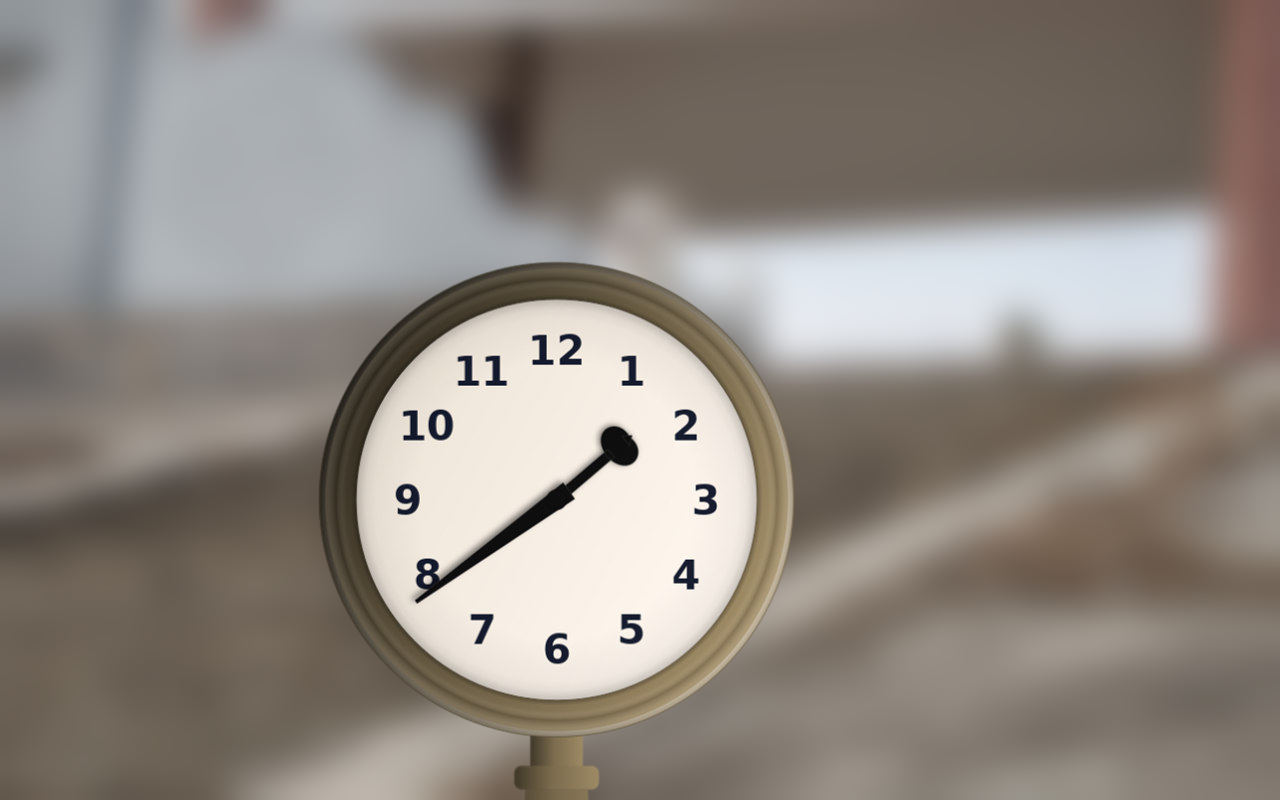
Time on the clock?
1:39
